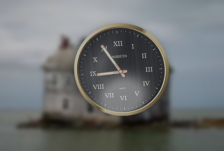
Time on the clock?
8:55
